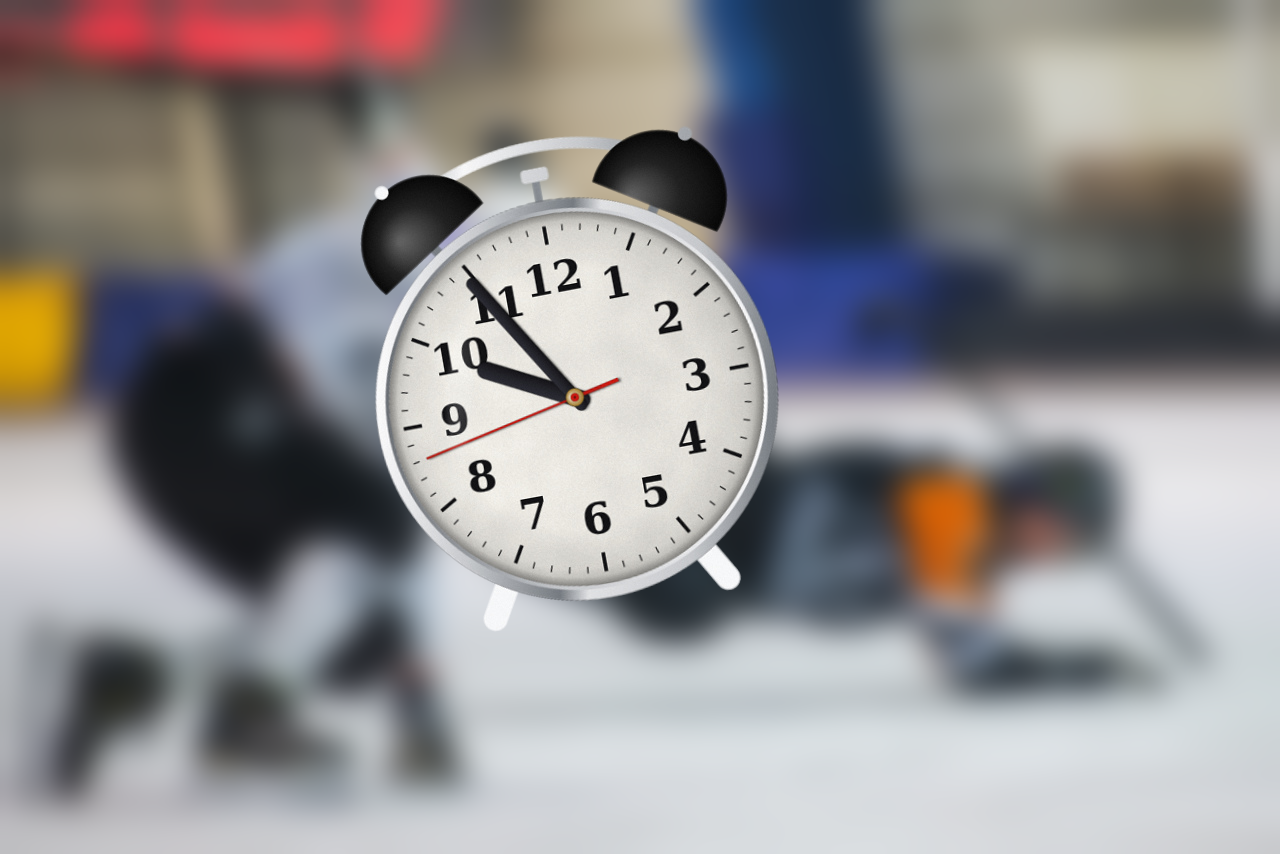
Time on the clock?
9:54:43
